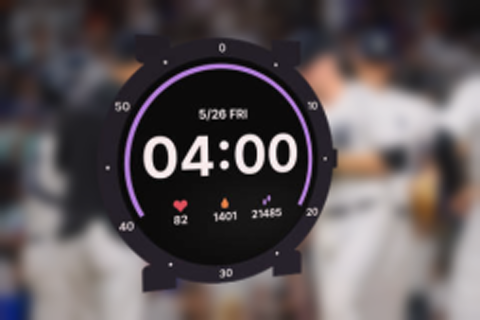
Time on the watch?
4:00
